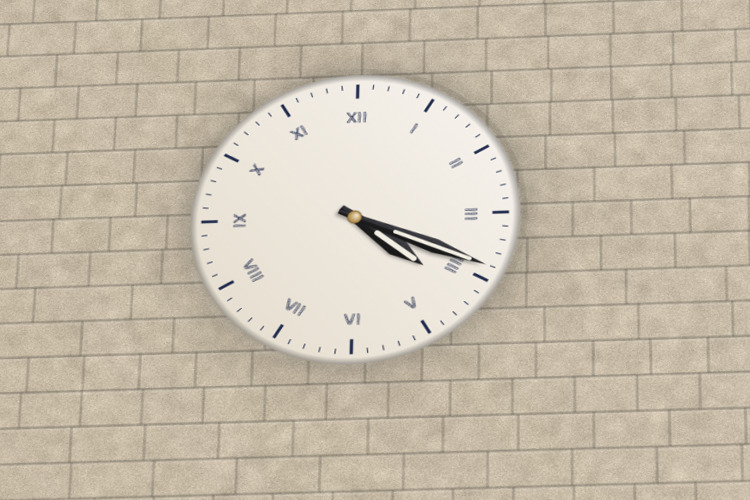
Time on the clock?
4:19
